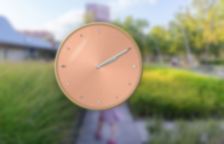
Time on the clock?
2:10
